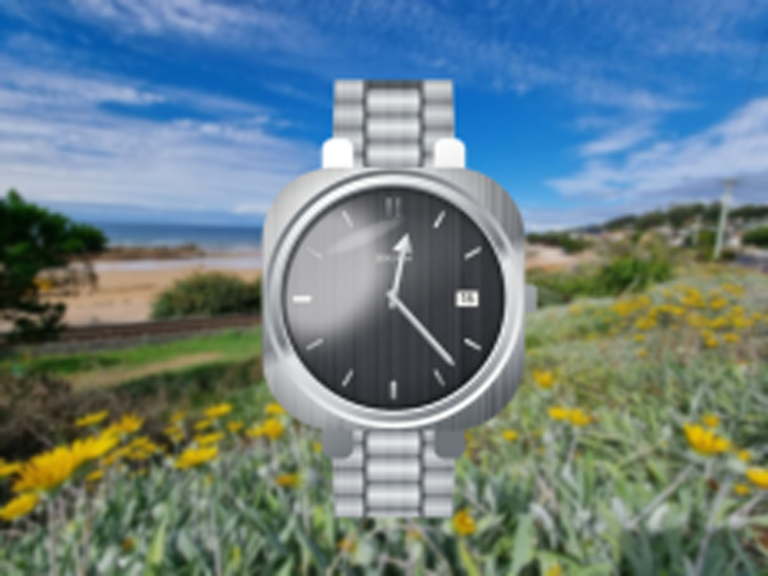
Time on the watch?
12:23
